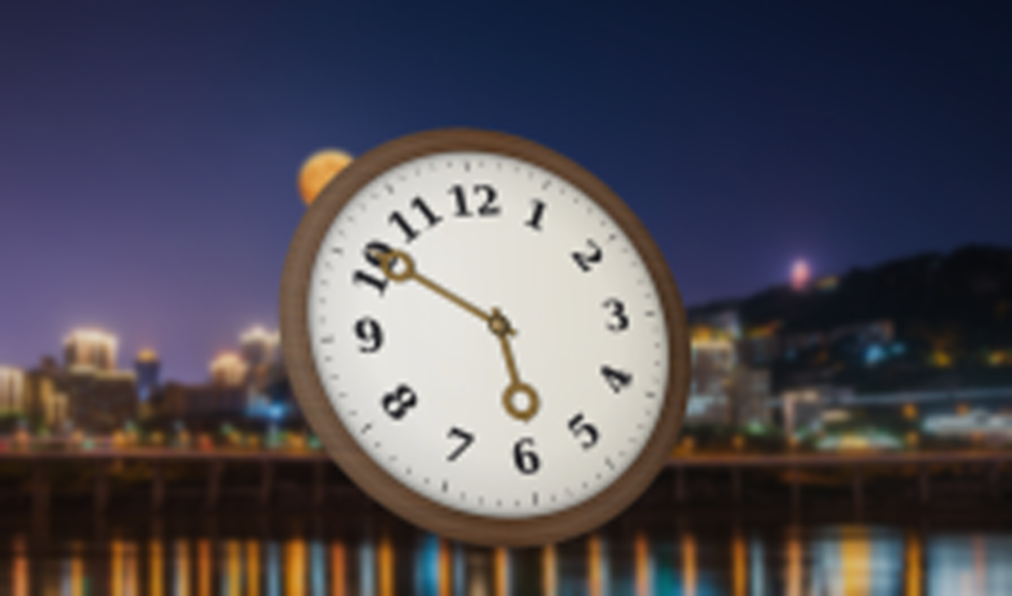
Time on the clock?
5:51
